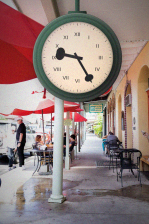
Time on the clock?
9:25
